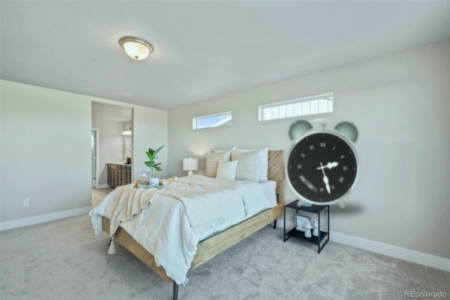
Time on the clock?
2:27
